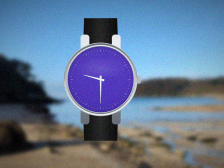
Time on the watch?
9:30
